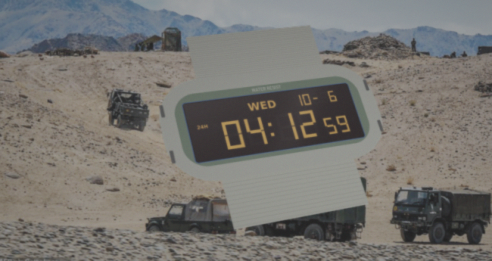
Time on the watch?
4:12:59
